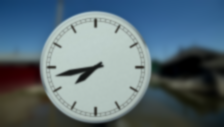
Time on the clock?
7:43
